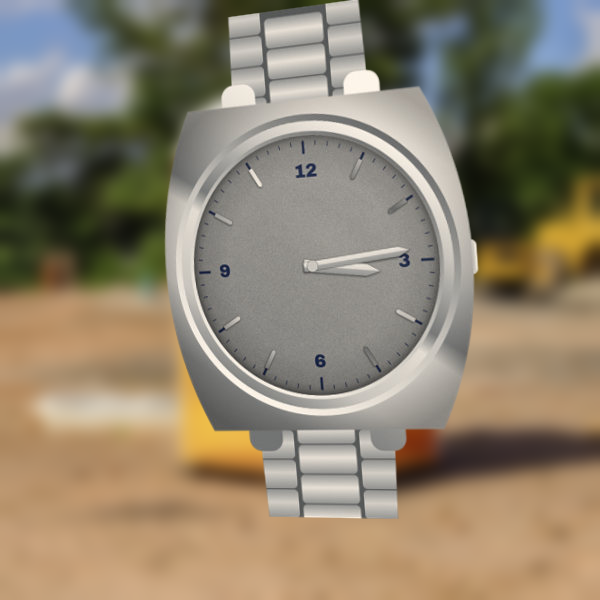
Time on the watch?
3:14
